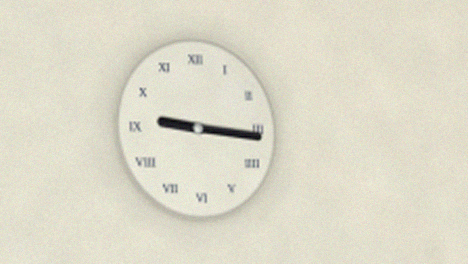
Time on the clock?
9:16
